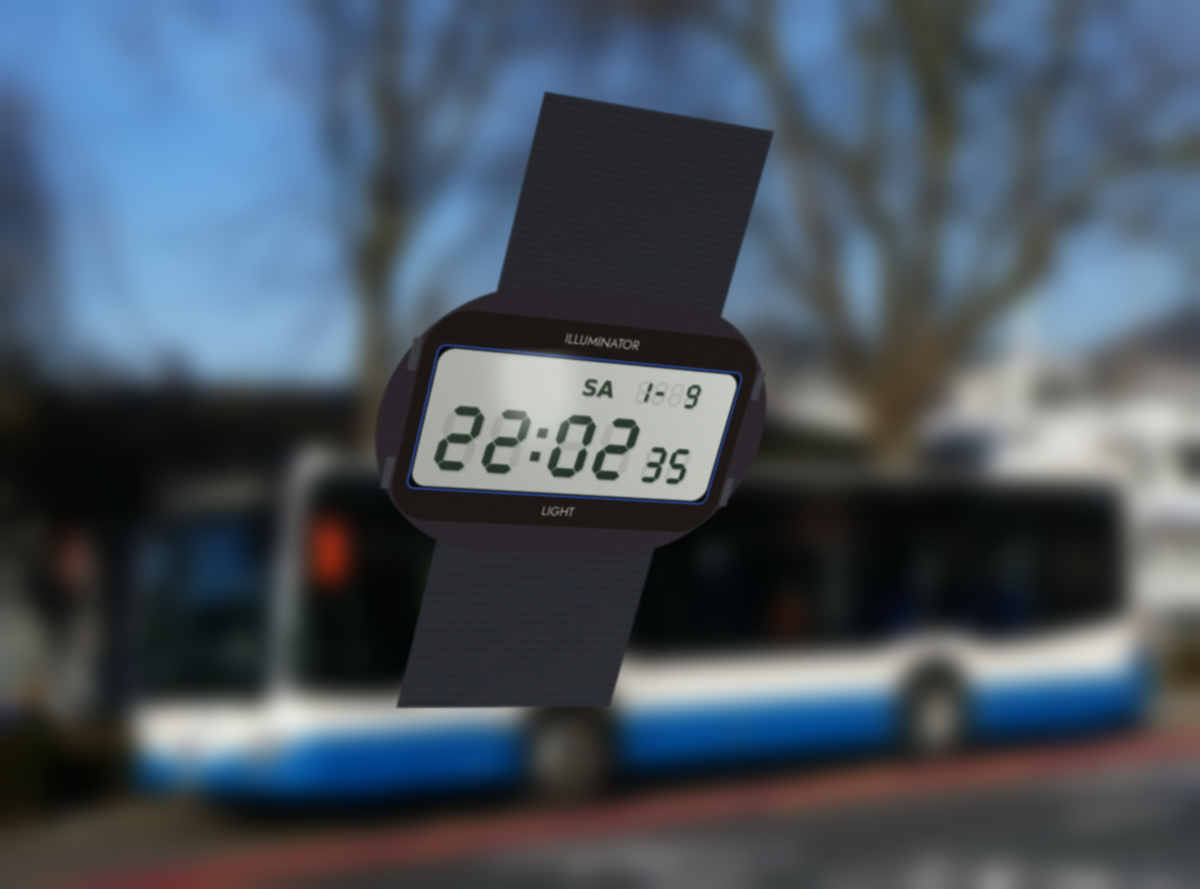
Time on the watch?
22:02:35
